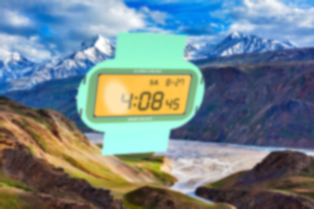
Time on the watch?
4:08:45
